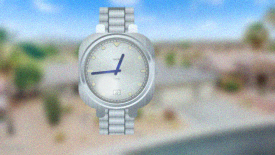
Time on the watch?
12:44
